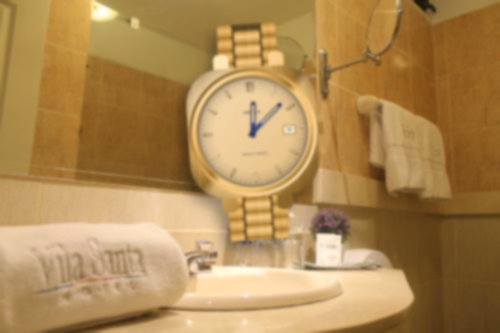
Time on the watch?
12:08
